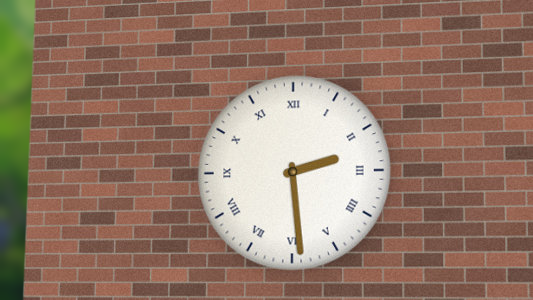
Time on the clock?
2:29
